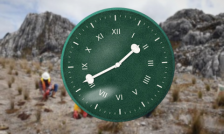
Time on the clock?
1:41
